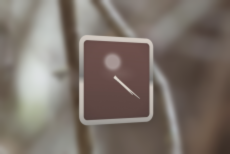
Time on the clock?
4:21
